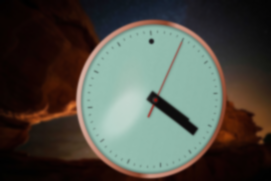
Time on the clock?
4:22:05
